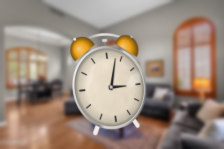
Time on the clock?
3:03
